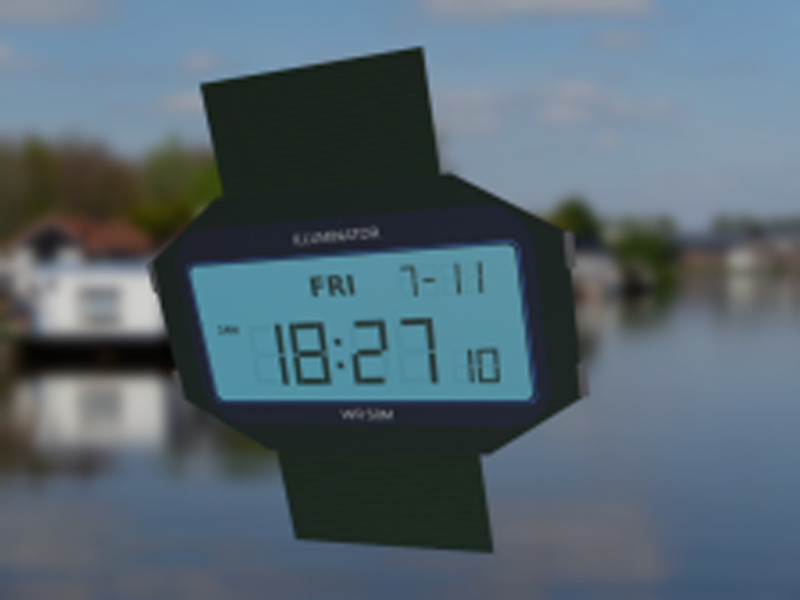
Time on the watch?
18:27:10
